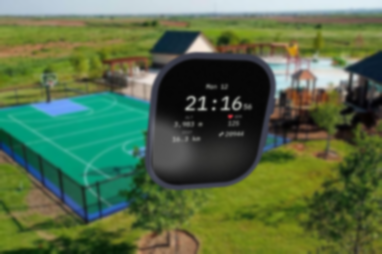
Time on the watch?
21:16
